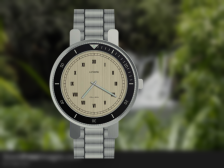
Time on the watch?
7:20
